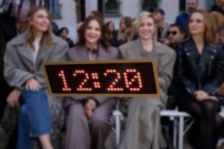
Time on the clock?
12:20
